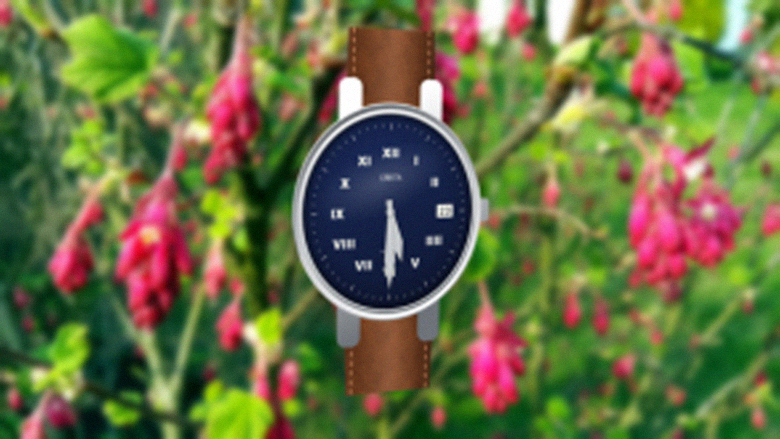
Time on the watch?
5:30
